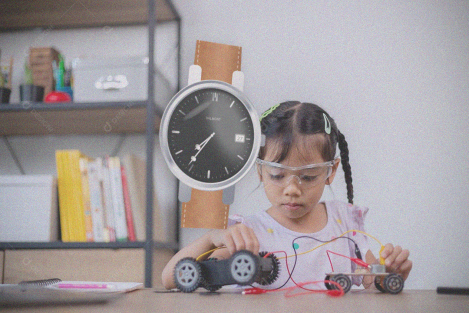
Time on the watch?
7:36
